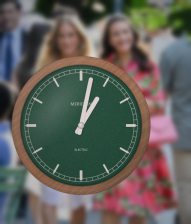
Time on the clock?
1:02
